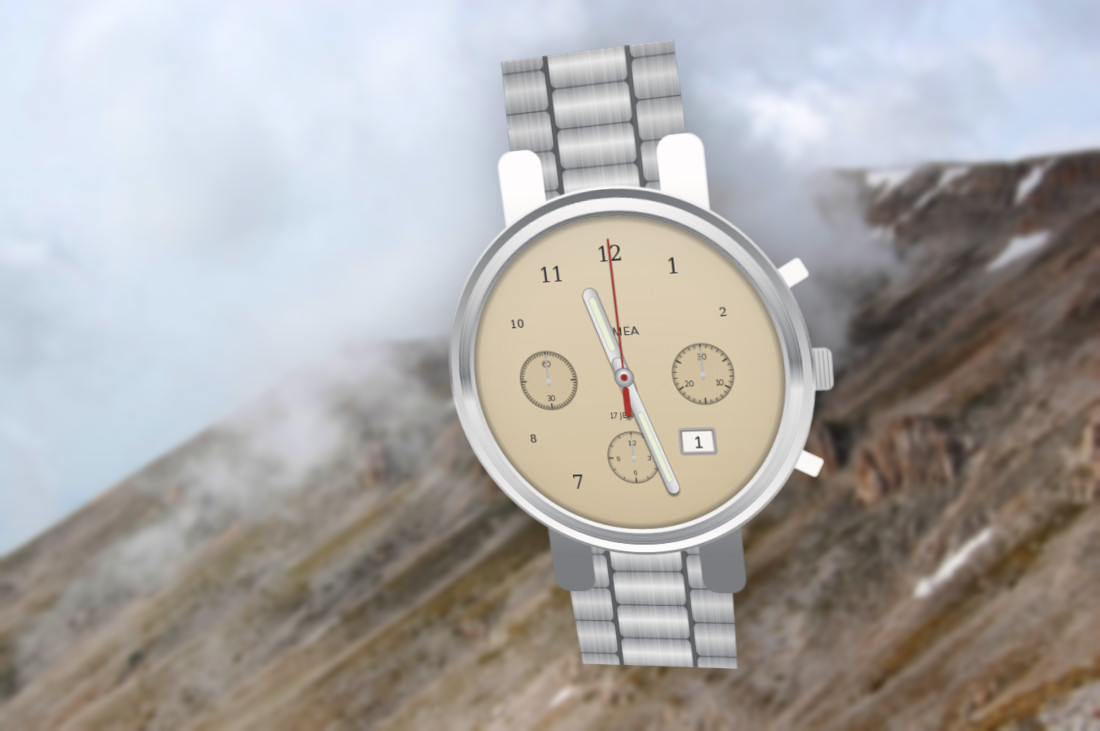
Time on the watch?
11:27
